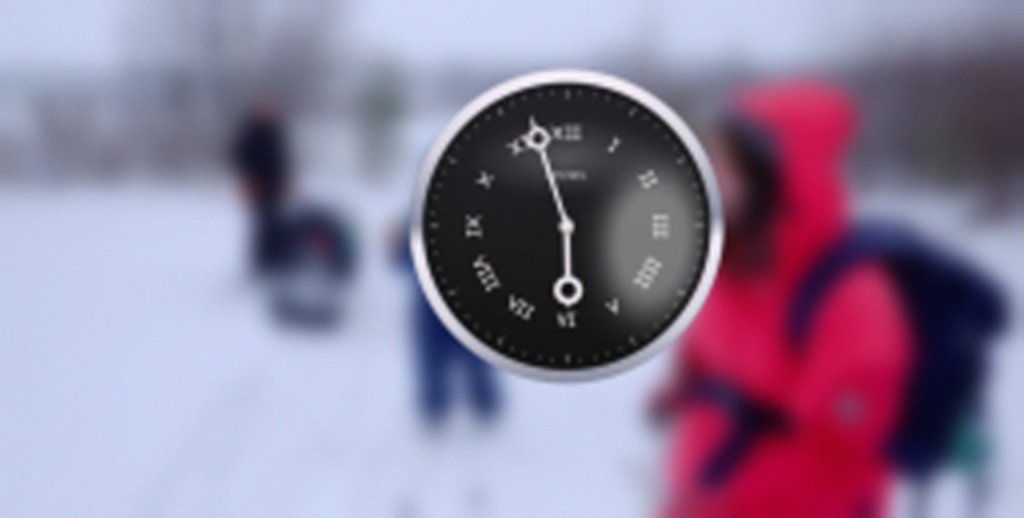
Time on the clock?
5:57
